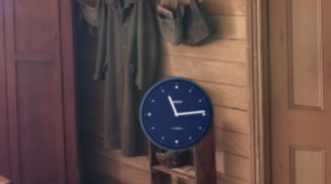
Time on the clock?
11:14
